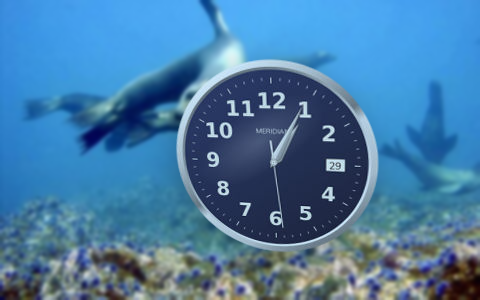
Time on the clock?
1:04:29
